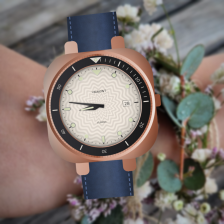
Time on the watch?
8:47
